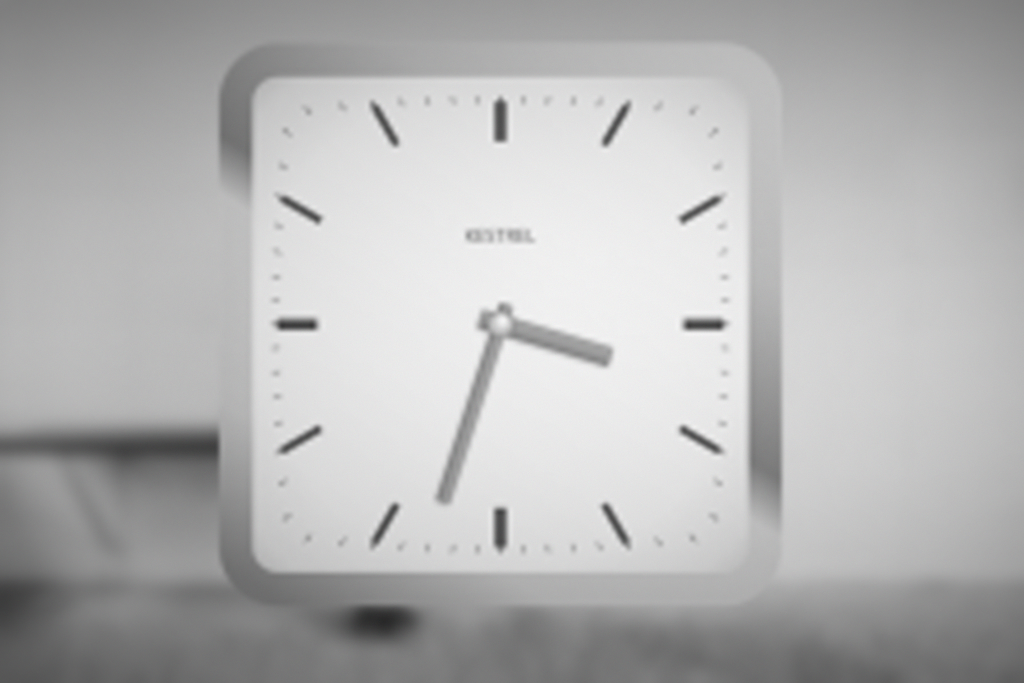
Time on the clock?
3:33
